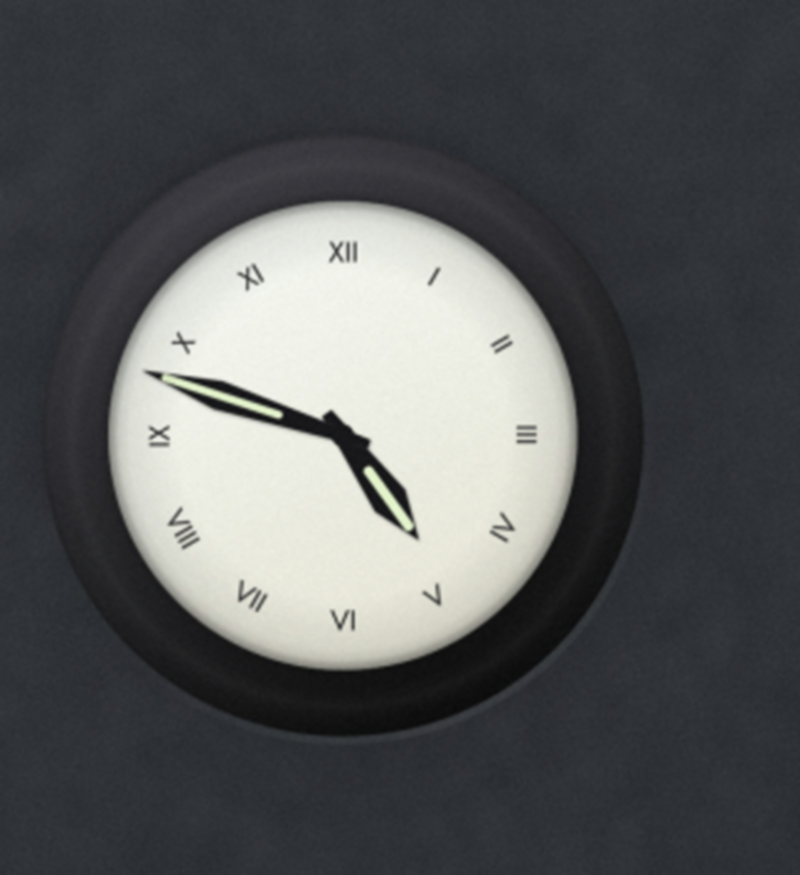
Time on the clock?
4:48
